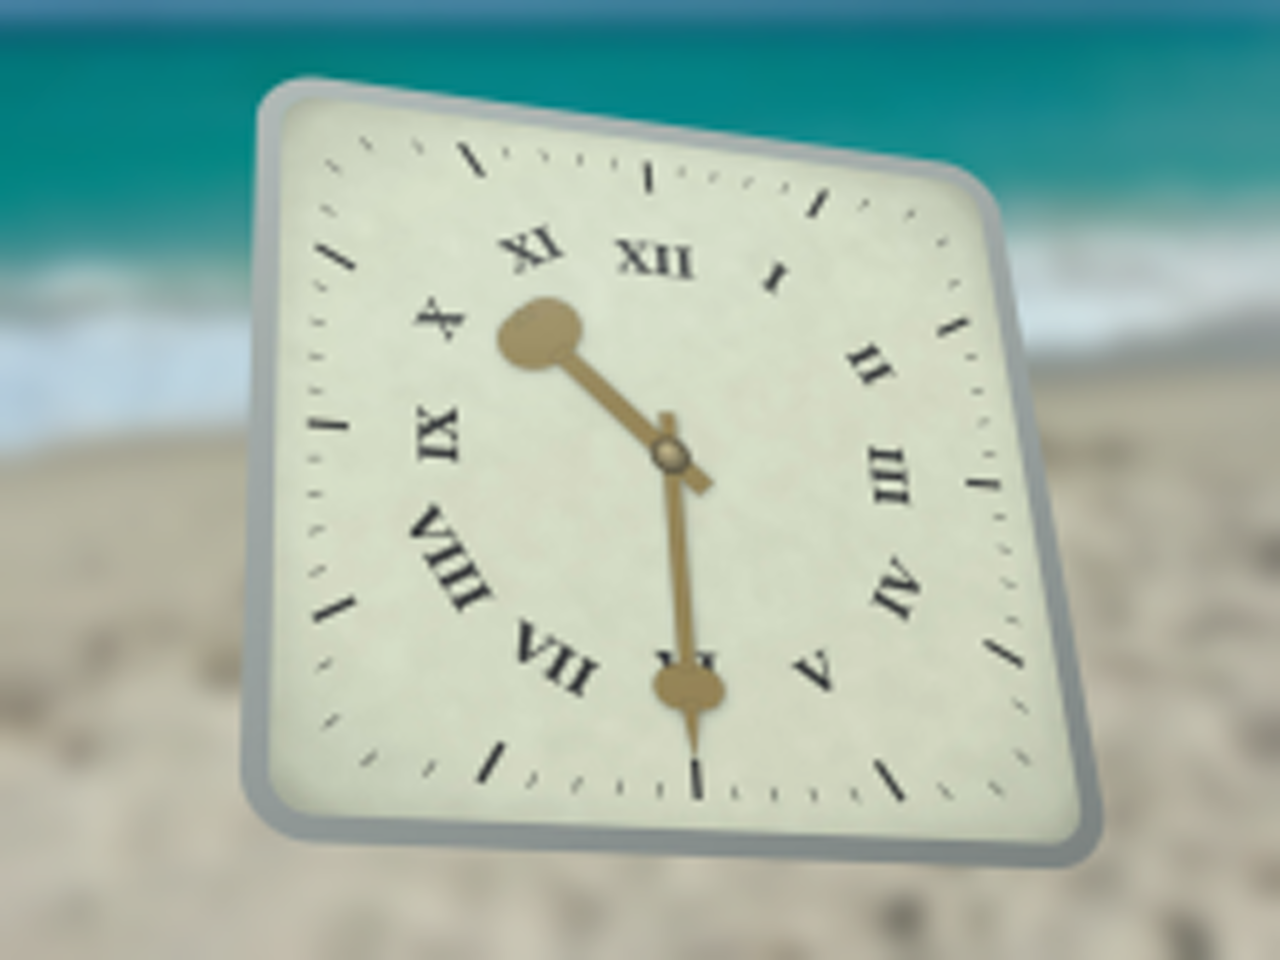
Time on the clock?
10:30
